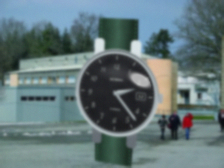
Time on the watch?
2:23
